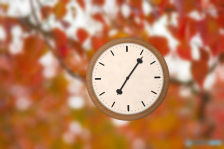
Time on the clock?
7:06
